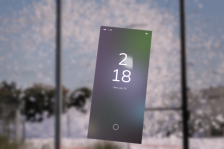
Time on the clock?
2:18
